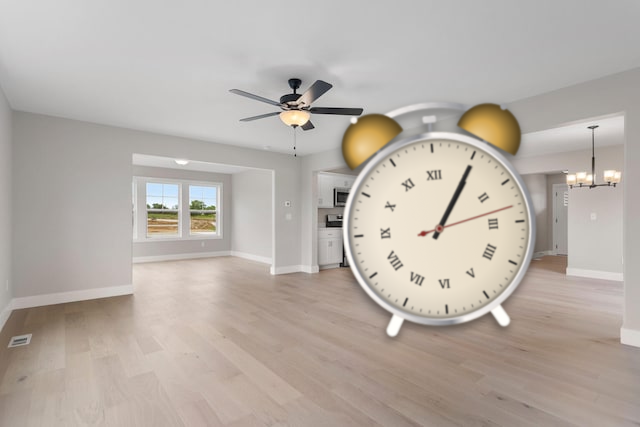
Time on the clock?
1:05:13
